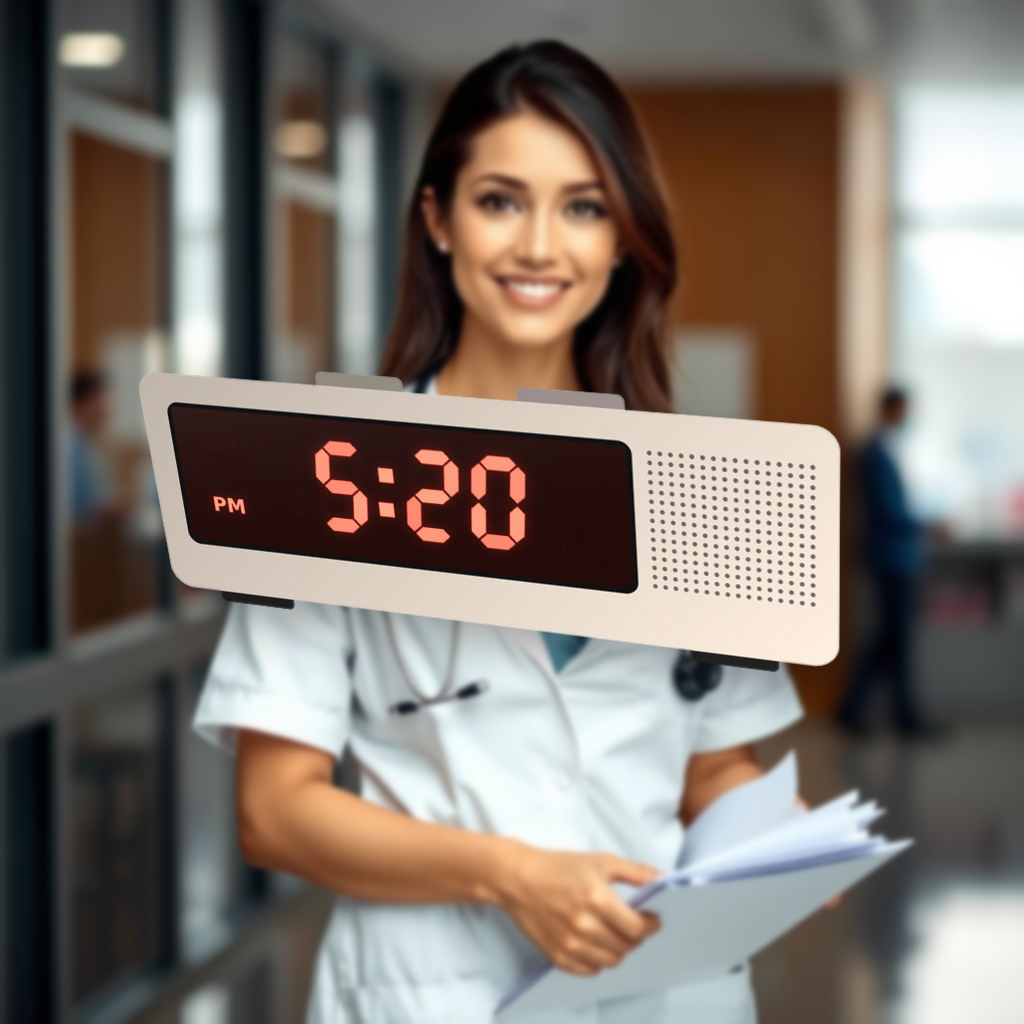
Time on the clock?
5:20
